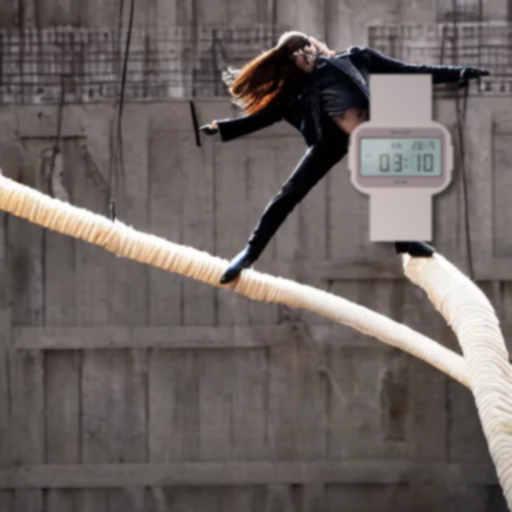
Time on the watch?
3:10
